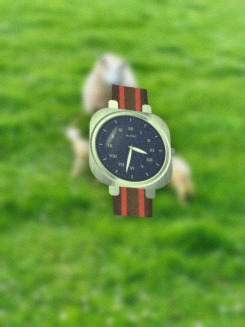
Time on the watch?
3:32
